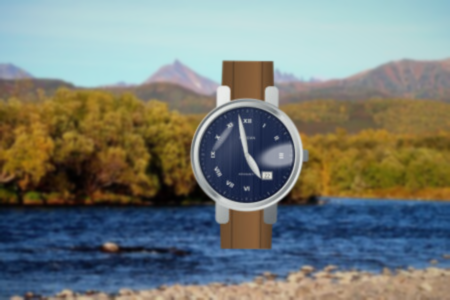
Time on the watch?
4:58
